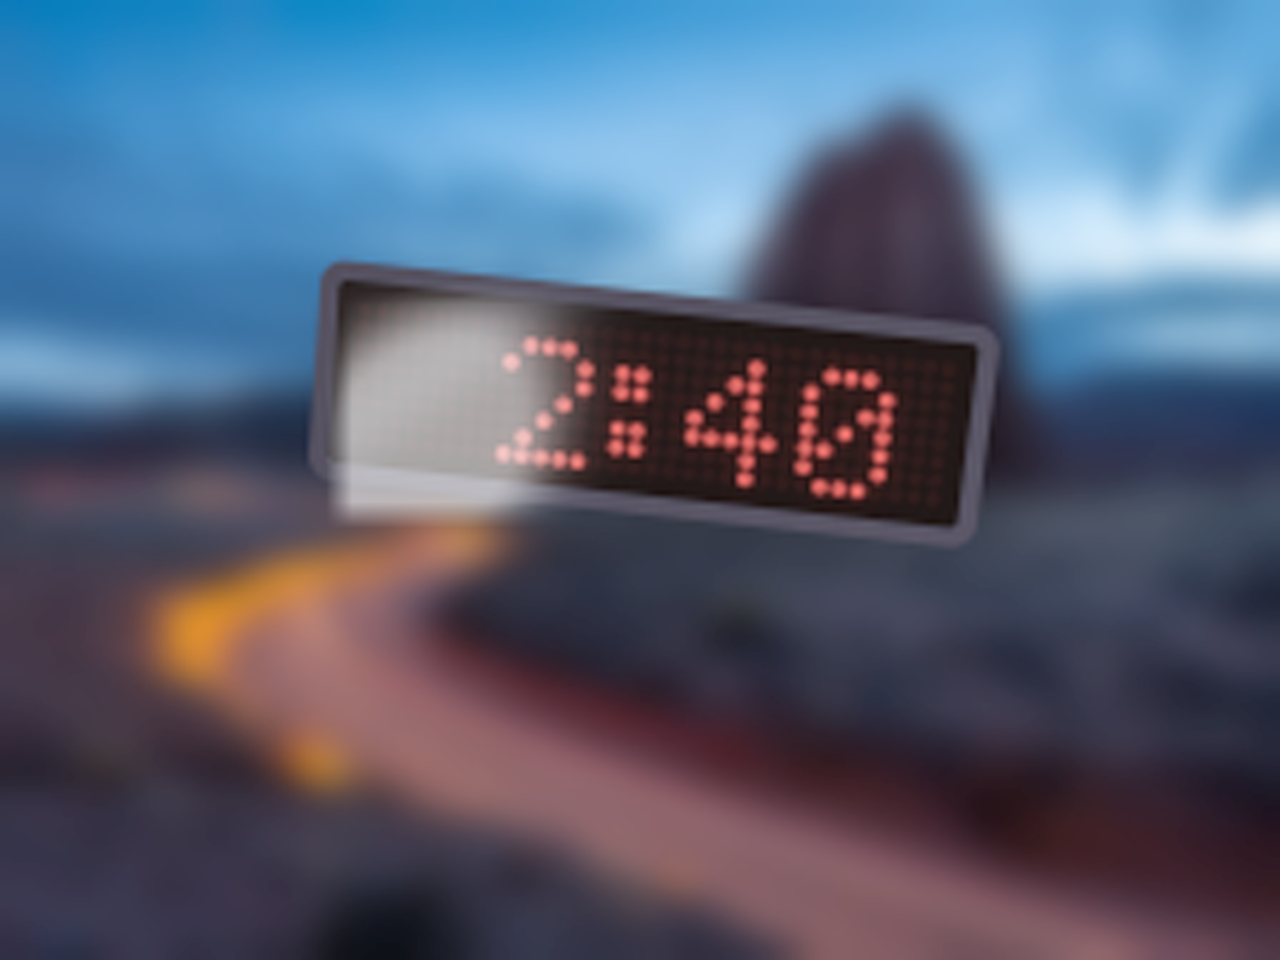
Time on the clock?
2:40
